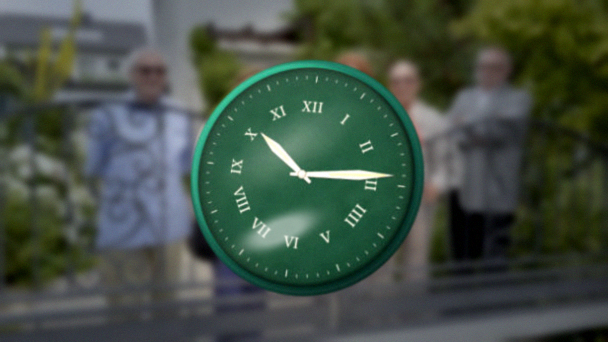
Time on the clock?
10:14
